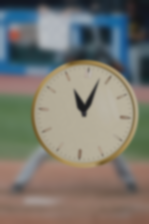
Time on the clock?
11:03
